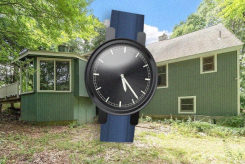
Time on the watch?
5:23
